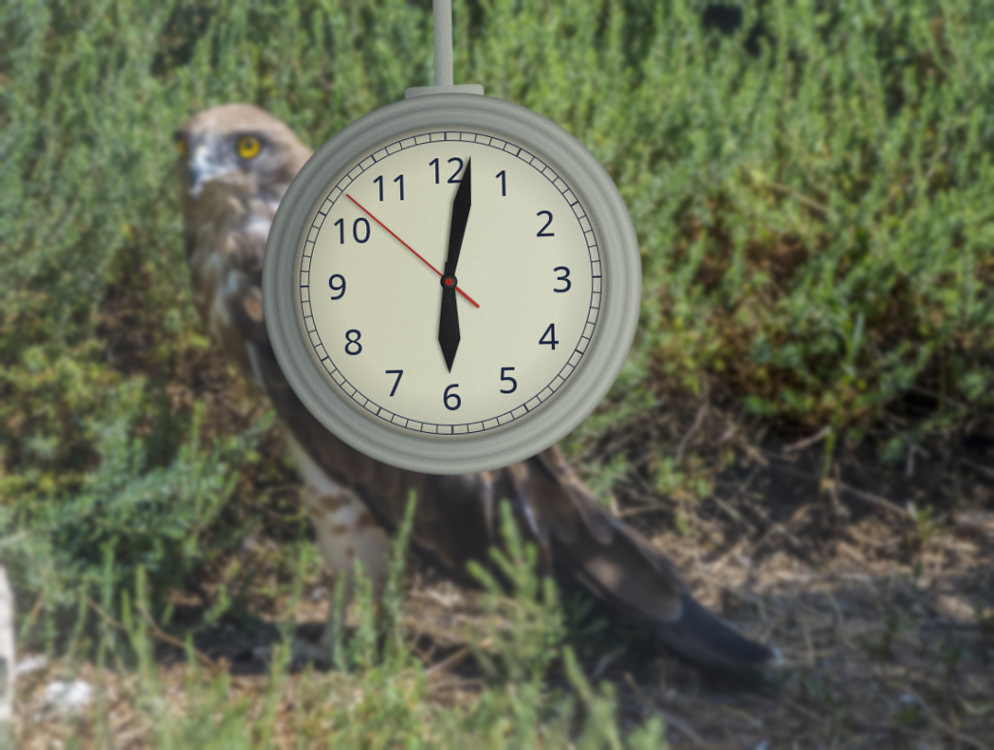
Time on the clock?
6:01:52
